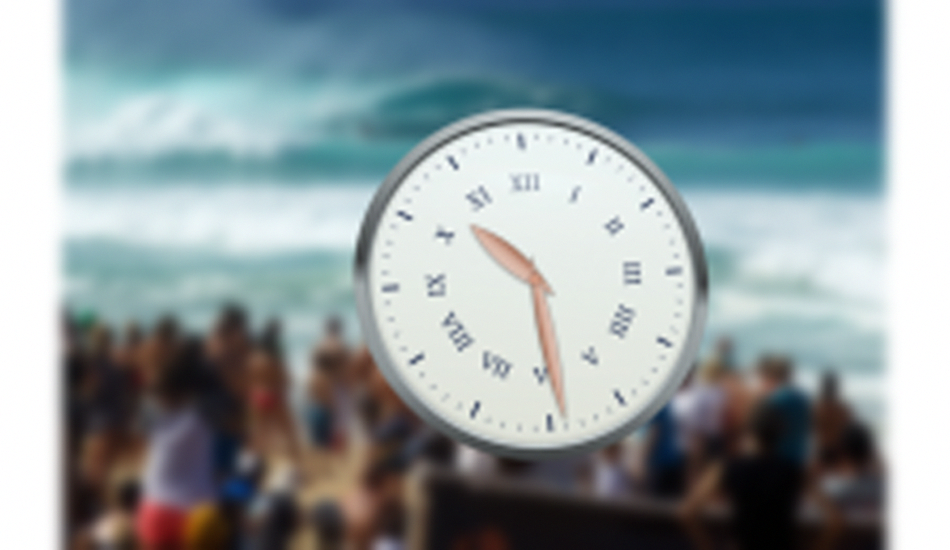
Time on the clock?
10:29
